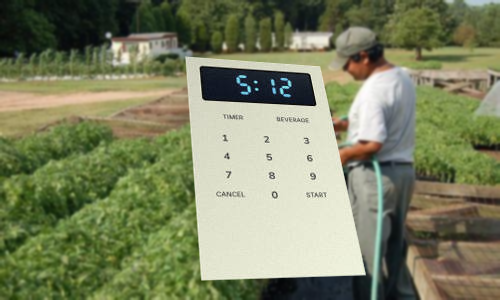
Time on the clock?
5:12
